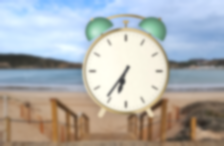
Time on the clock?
6:36
